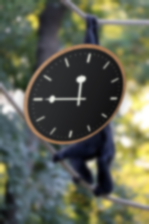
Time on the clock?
11:45
